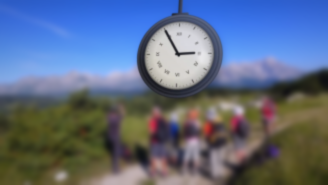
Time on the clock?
2:55
